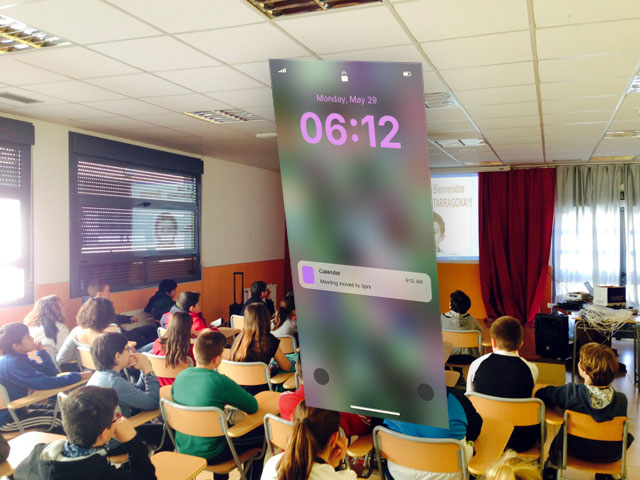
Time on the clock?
6:12
